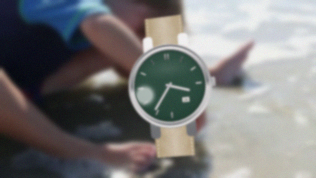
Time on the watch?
3:36
